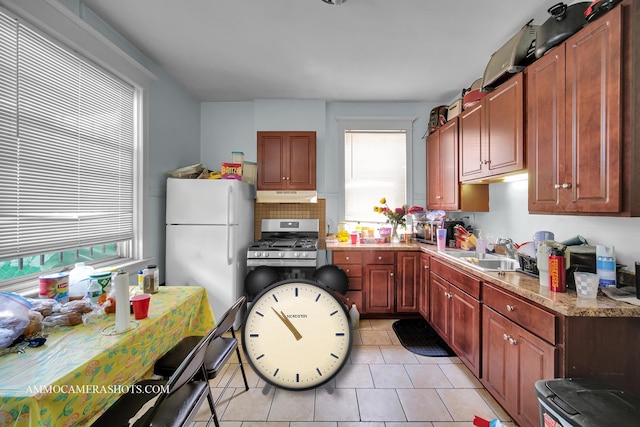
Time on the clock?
10:53
